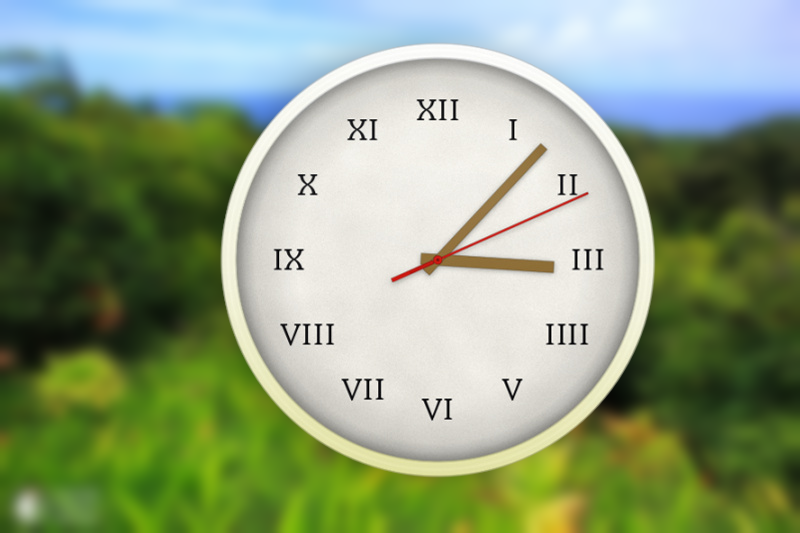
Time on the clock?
3:07:11
